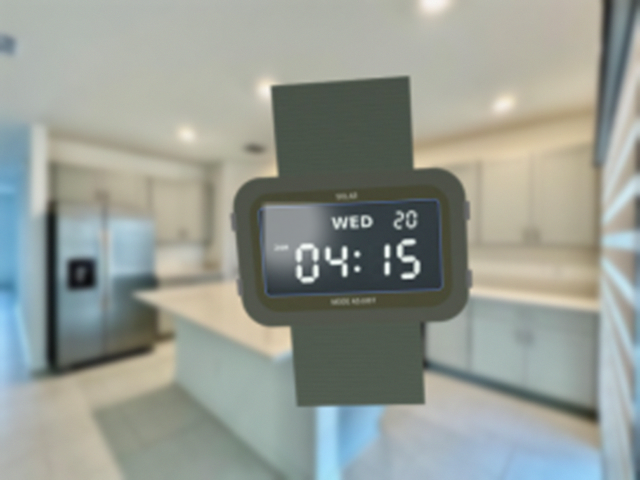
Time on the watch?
4:15
